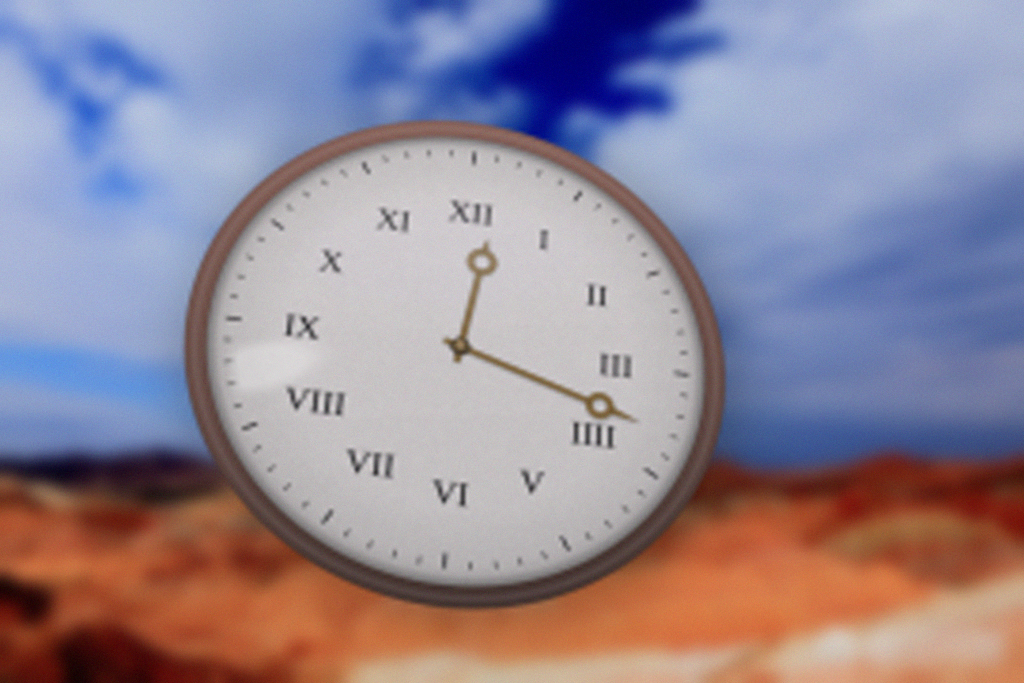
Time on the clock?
12:18
